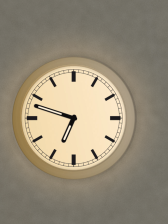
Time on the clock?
6:48
